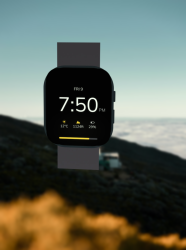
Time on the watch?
7:50
